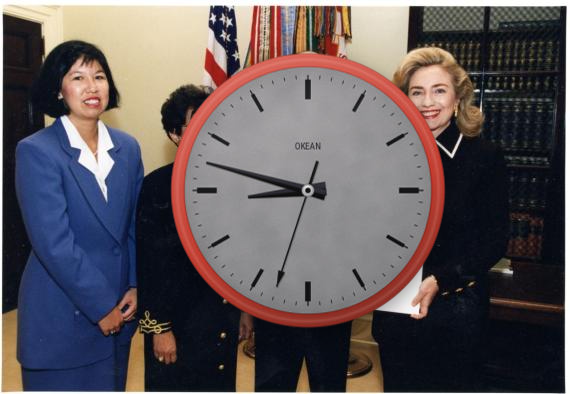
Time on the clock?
8:47:33
